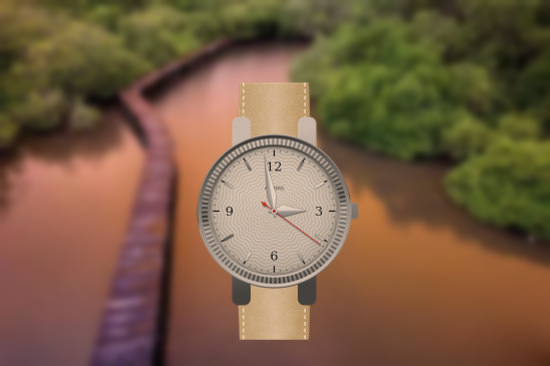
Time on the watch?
2:58:21
